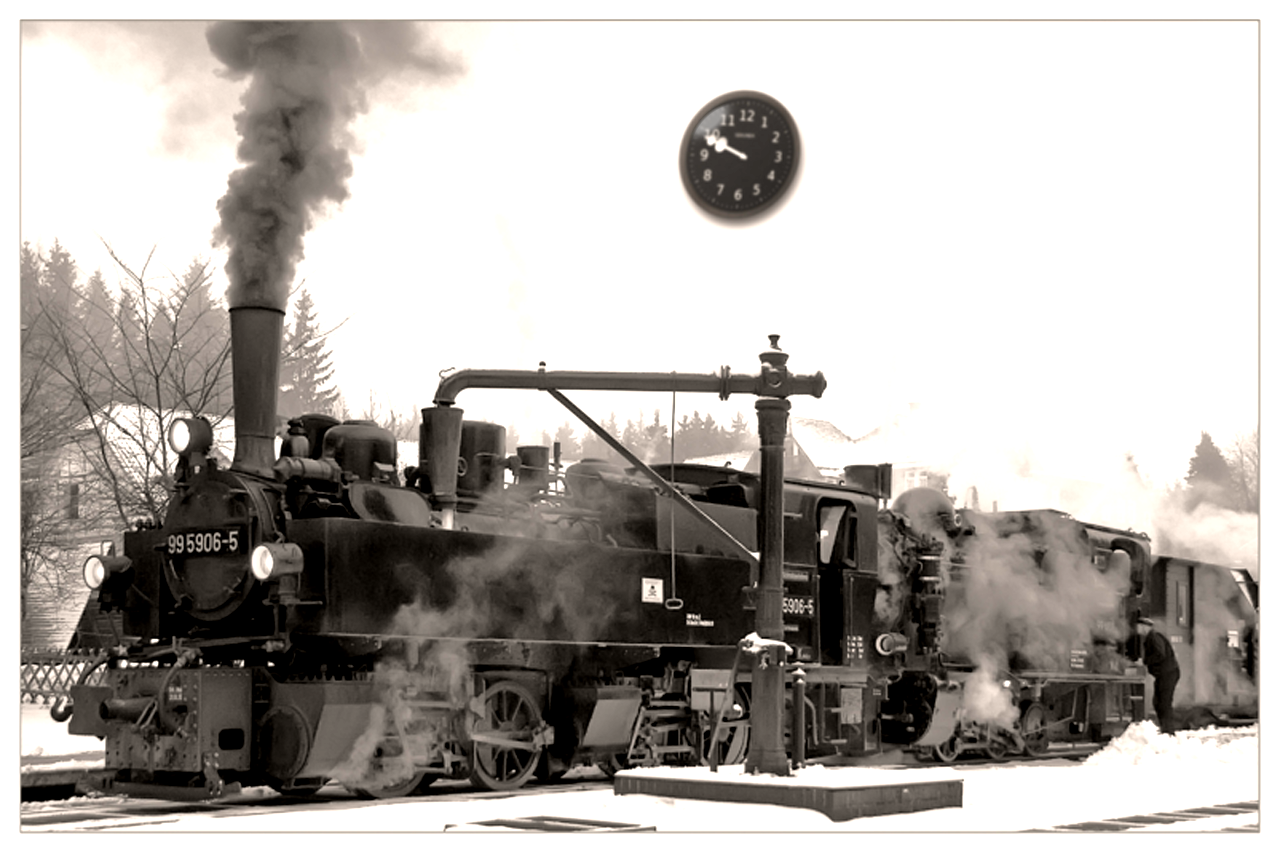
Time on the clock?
9:49
